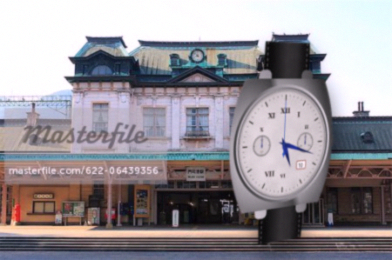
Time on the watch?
5:18
